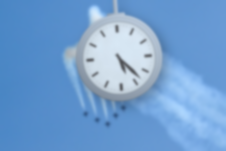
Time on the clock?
5:23
